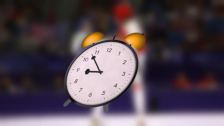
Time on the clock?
8:53
